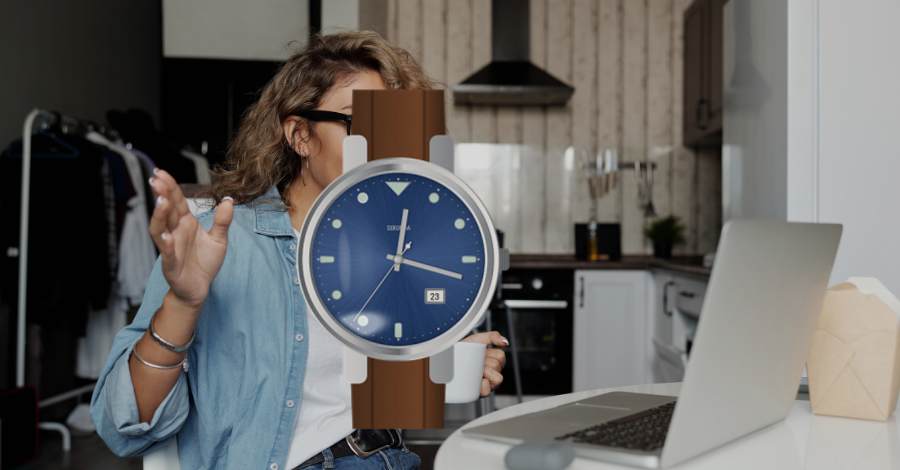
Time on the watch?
12:17:36
